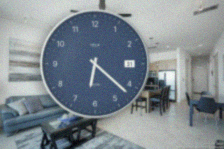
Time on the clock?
6:22
